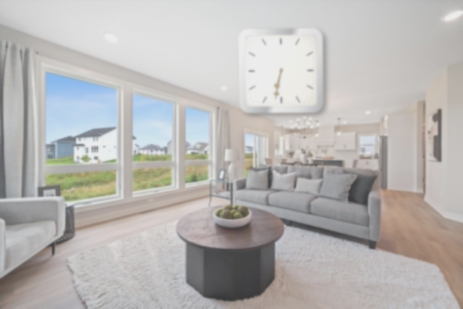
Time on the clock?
6:32
